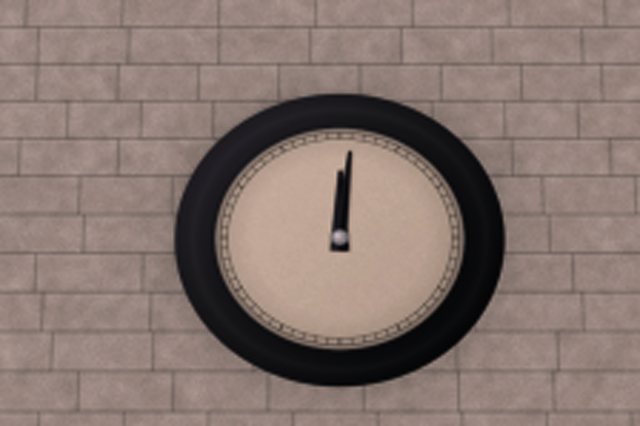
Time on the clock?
12:01
